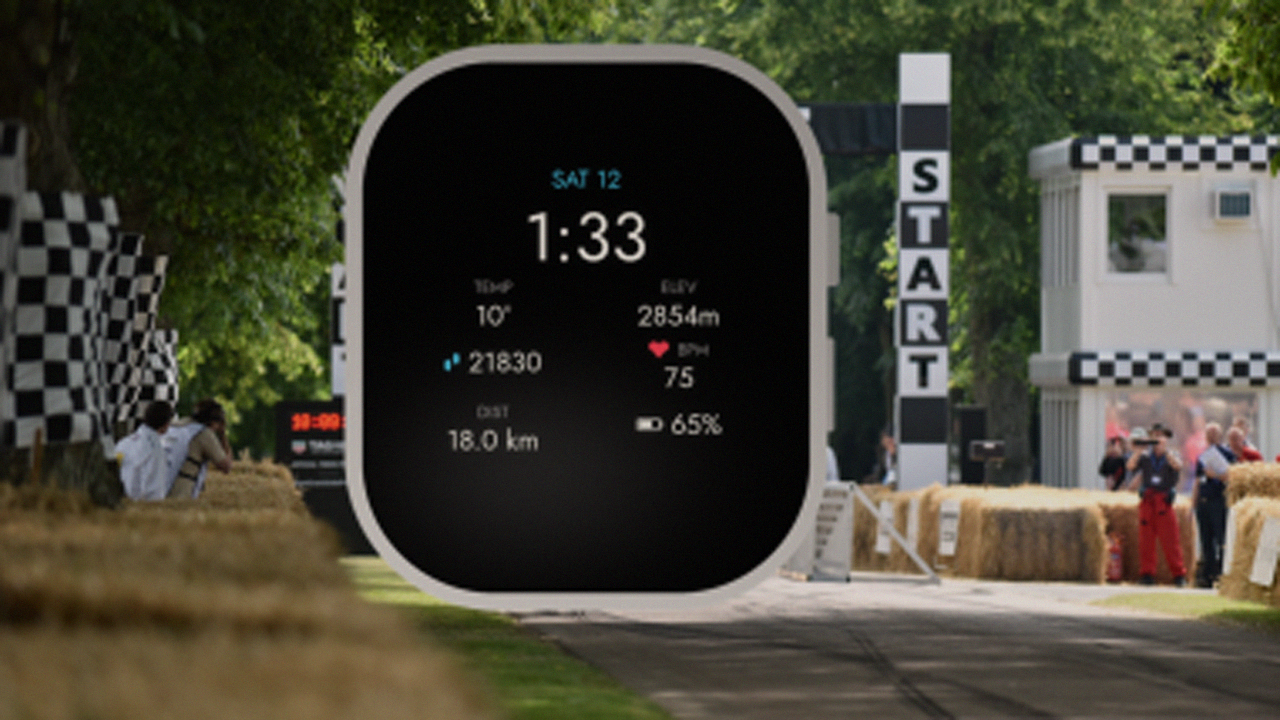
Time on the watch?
1:33
